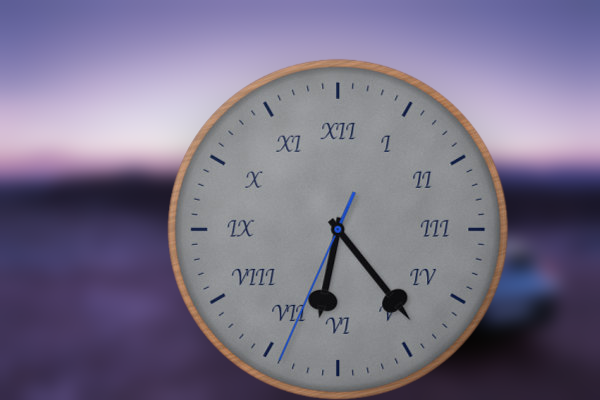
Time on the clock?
6:23:34
